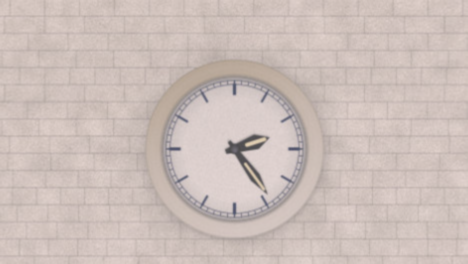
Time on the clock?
2:24
